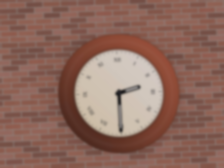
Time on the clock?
2:30
